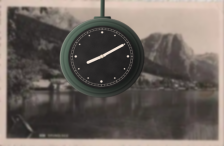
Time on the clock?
8:10
